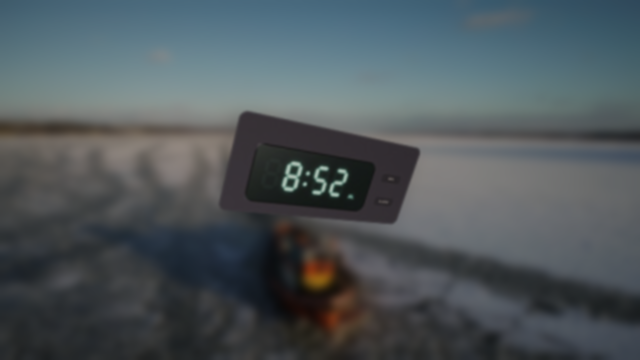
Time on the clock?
8:52
